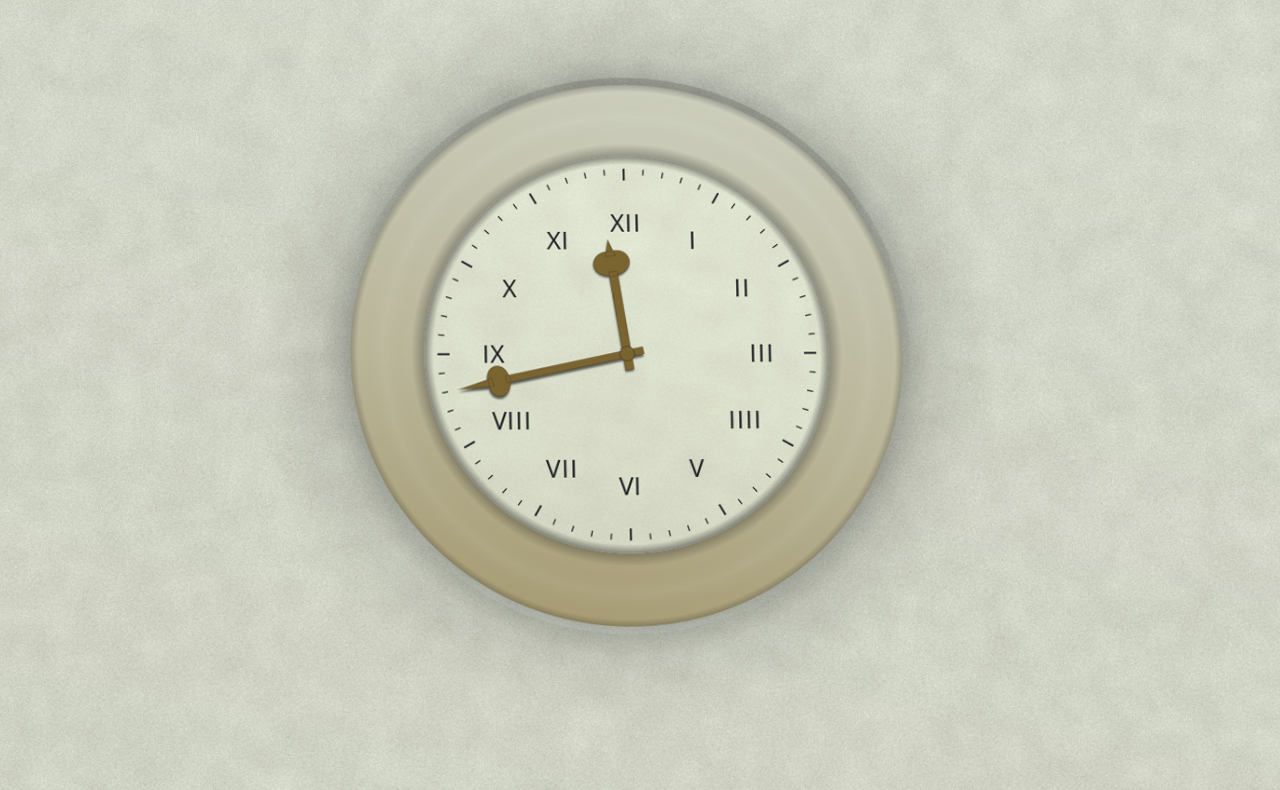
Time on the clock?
11:43
